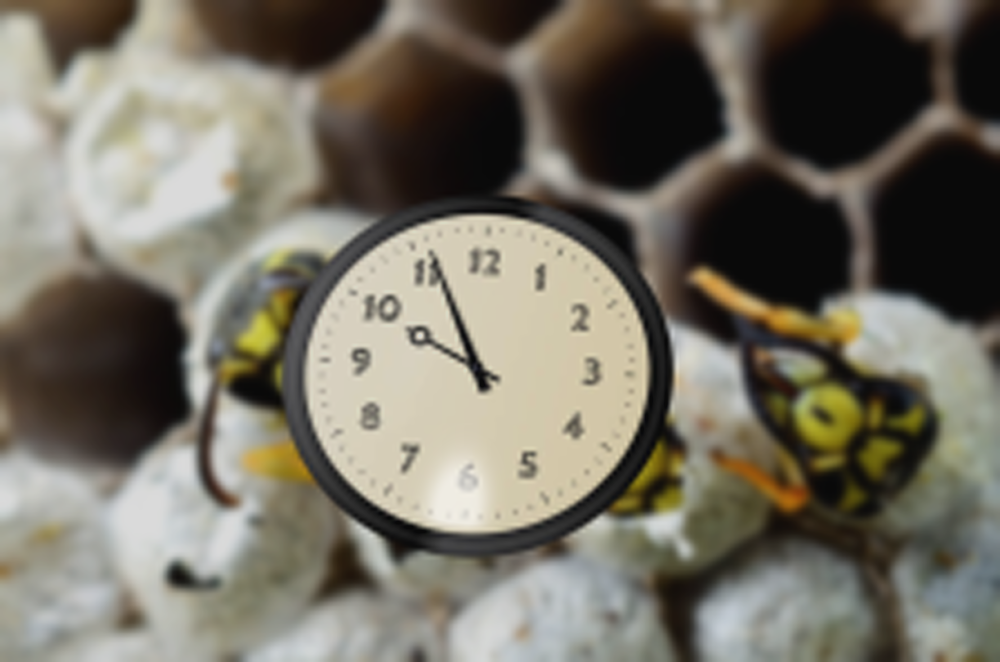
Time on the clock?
9:56
